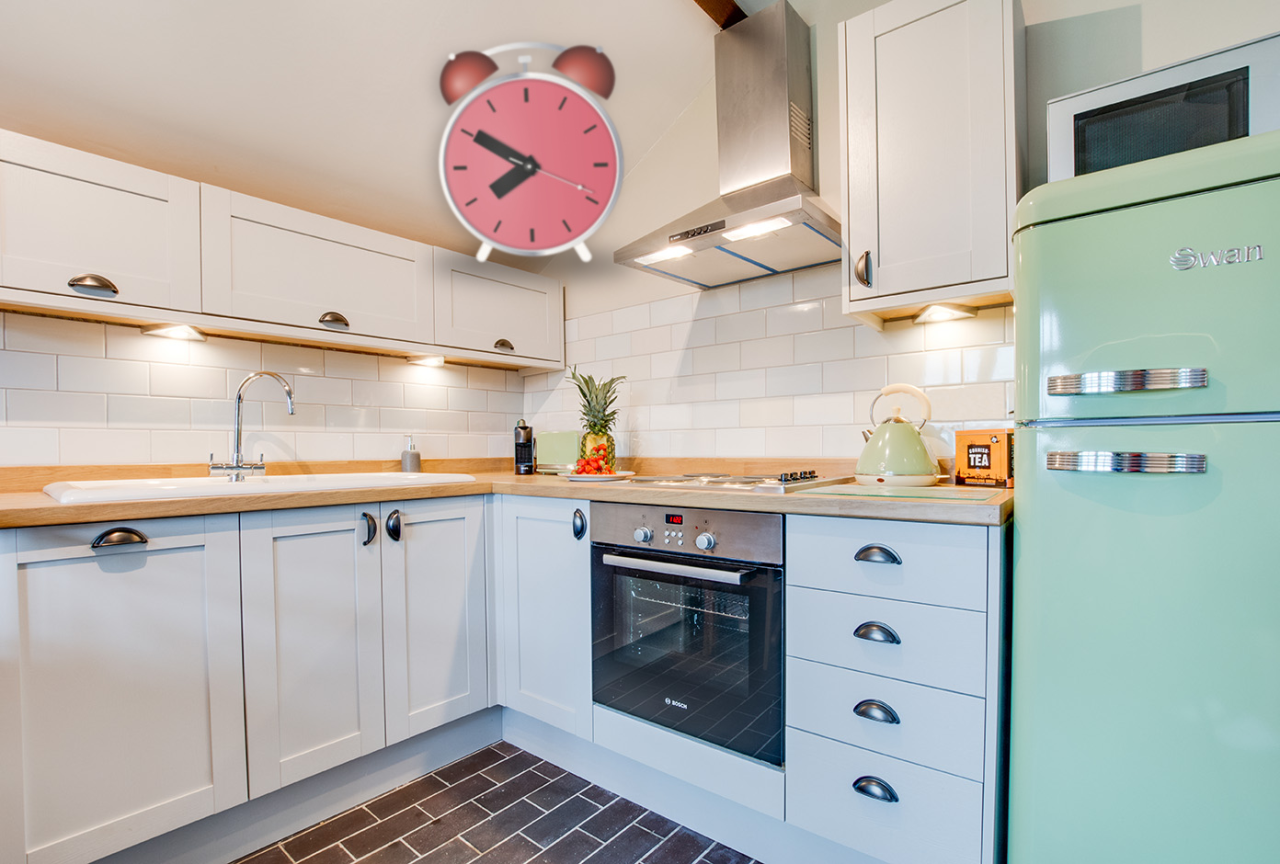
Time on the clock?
7:50:19
